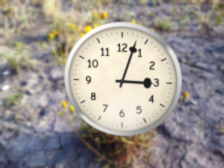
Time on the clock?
3:03
